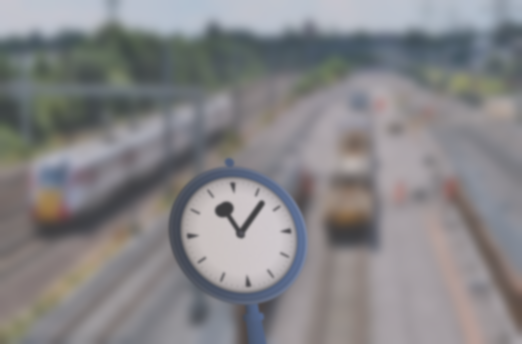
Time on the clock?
11:07
